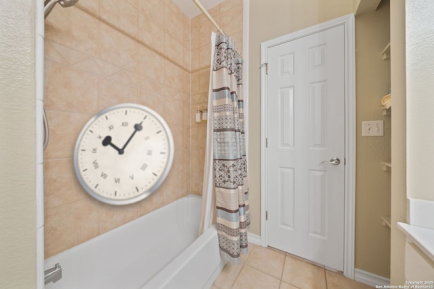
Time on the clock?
10:05
